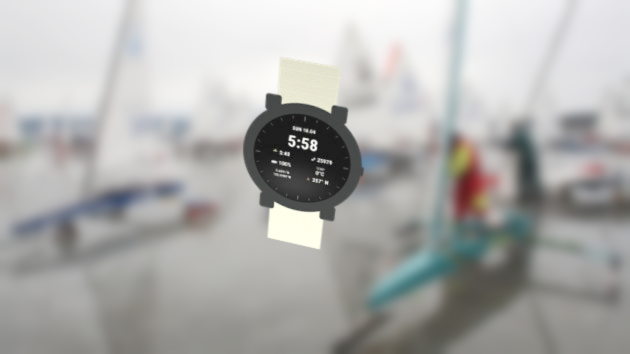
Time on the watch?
5:58
